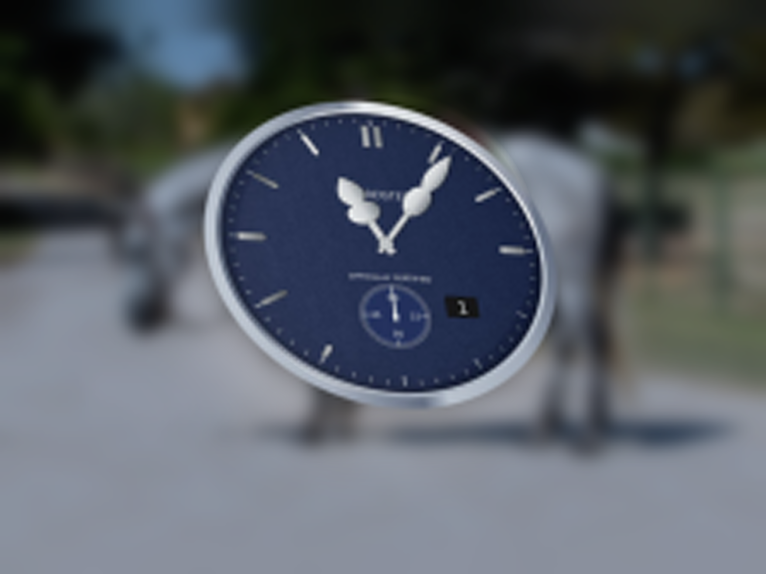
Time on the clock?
11:06
